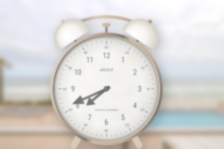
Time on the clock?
7:41
